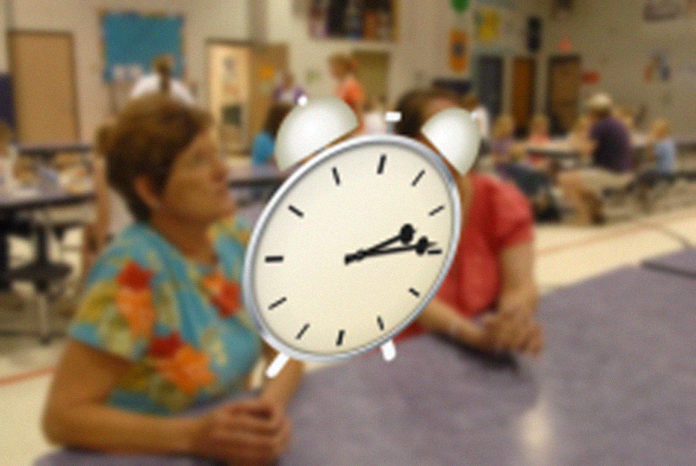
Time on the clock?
2:14
